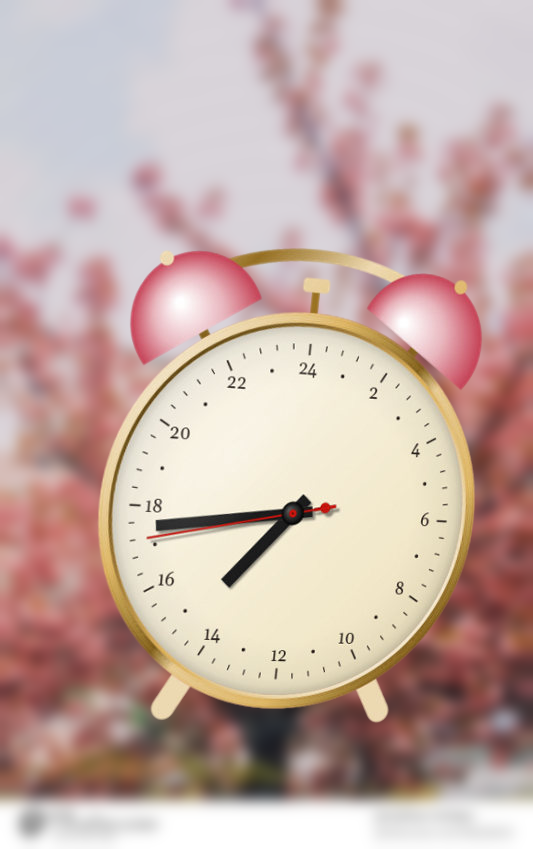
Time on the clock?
14:43:43
